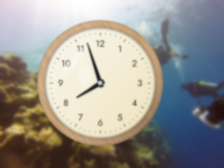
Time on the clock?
7:57
